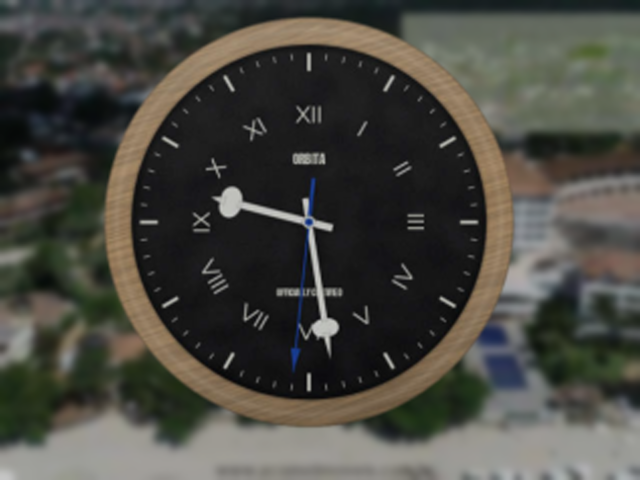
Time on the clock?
9:28:31
